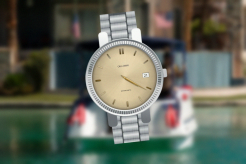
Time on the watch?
4:21
